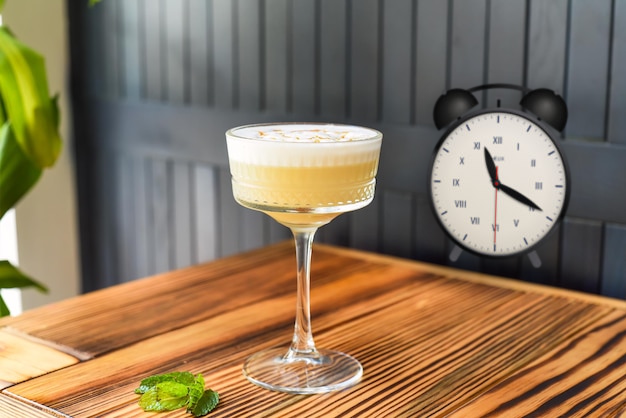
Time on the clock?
11:19:30
